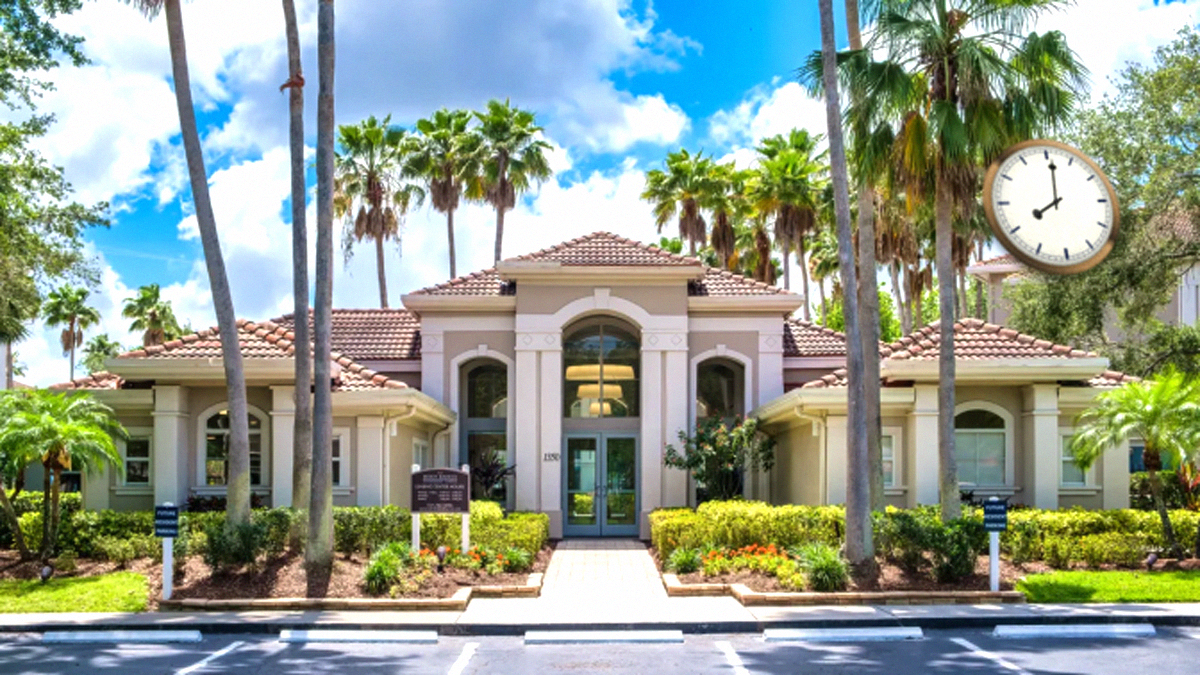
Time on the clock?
8:01
